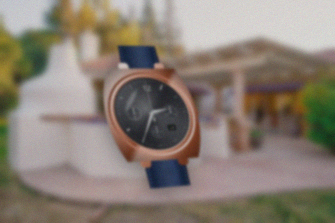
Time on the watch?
2:35
